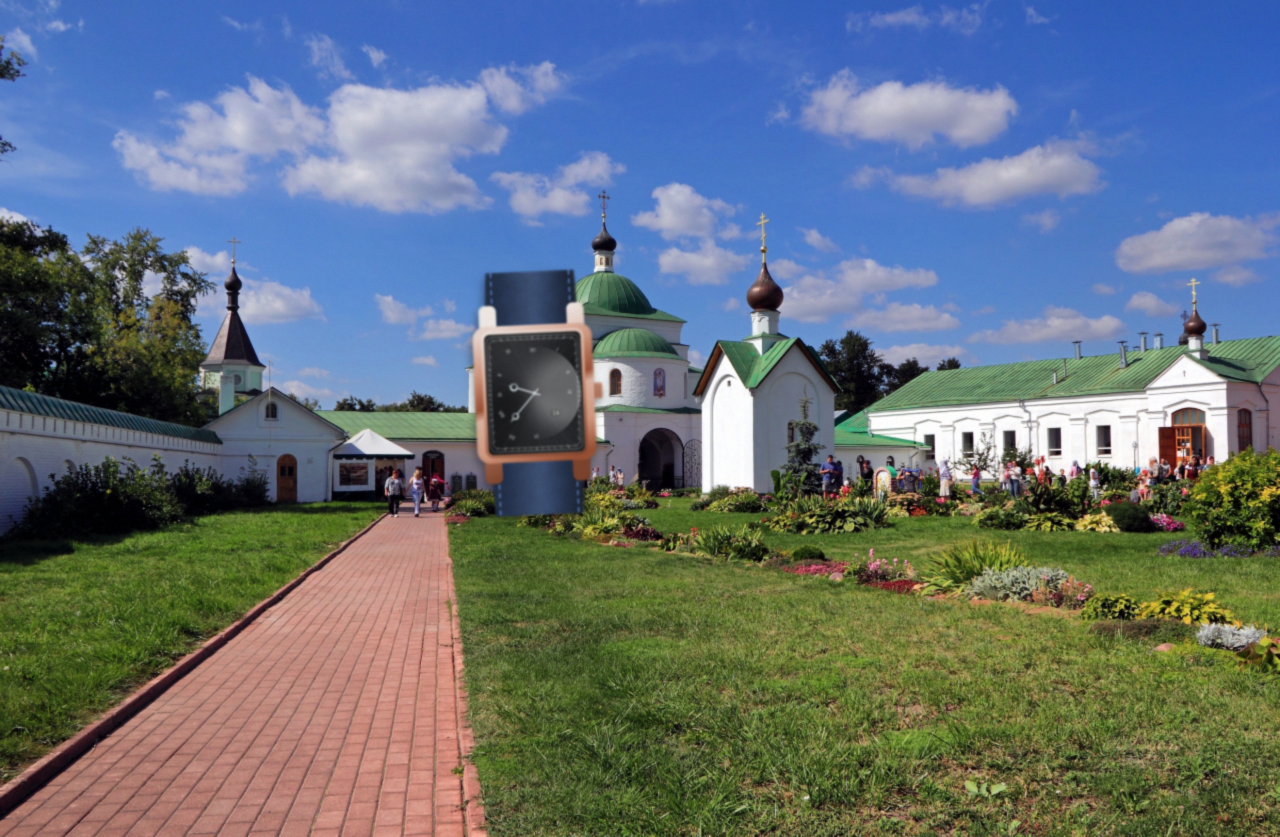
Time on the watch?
9:37
